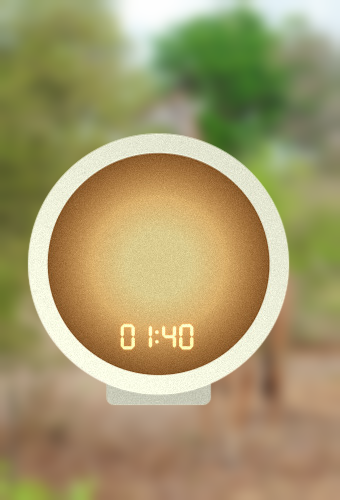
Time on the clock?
1:40
